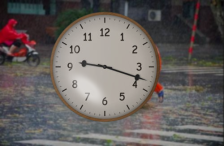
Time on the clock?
9:18
